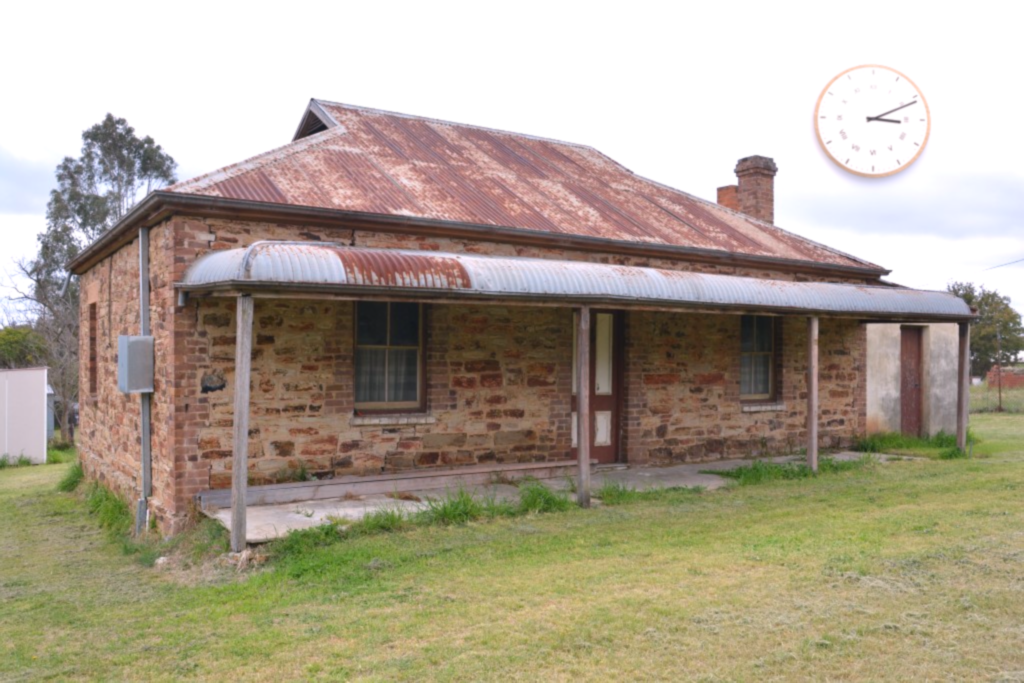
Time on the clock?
3:11
